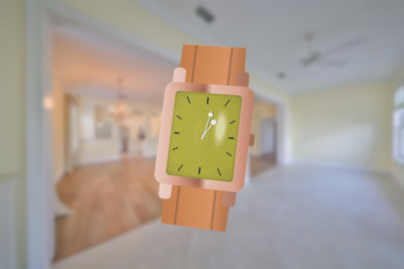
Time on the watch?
1:02
